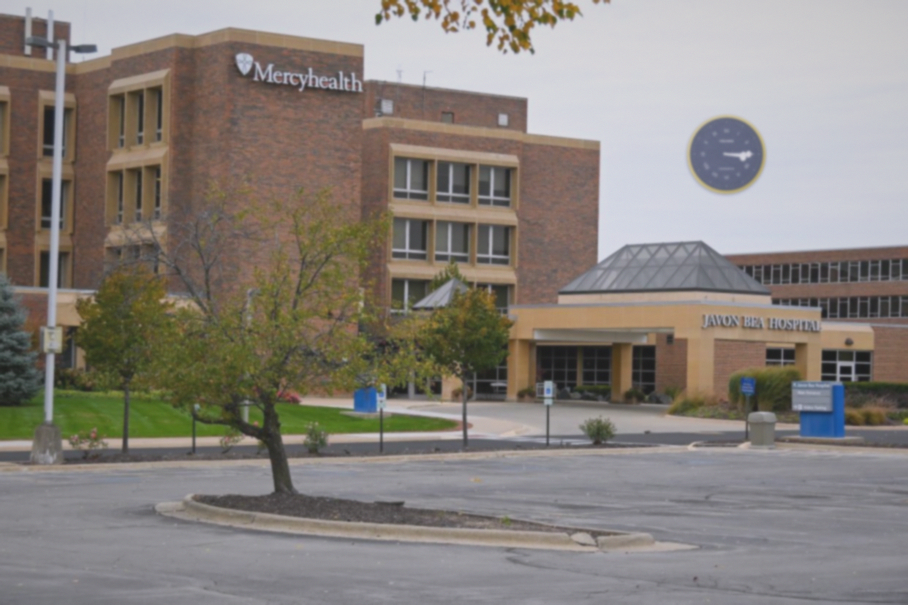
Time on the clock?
3:15
